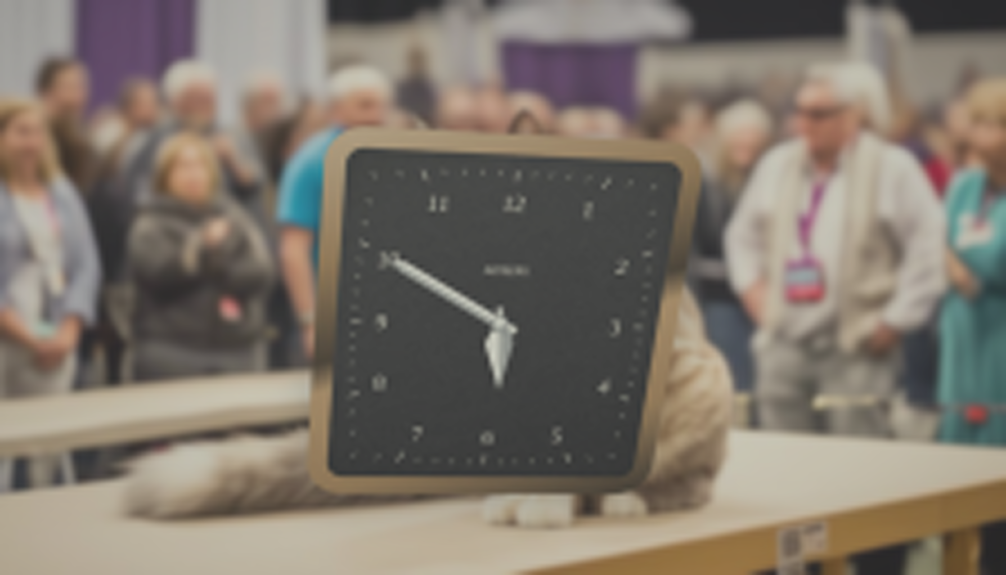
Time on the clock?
5:50
